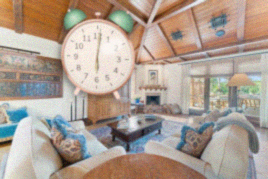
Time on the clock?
6:01
